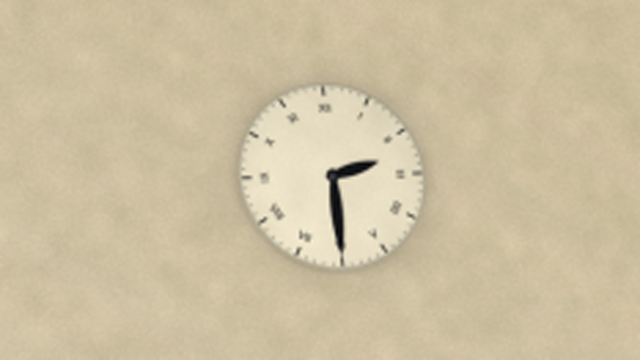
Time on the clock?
2:30
